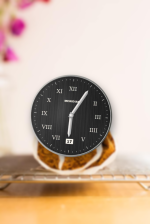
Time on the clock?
6:05
